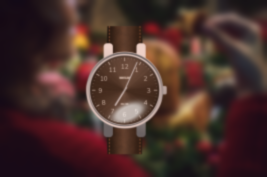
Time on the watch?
7:04
